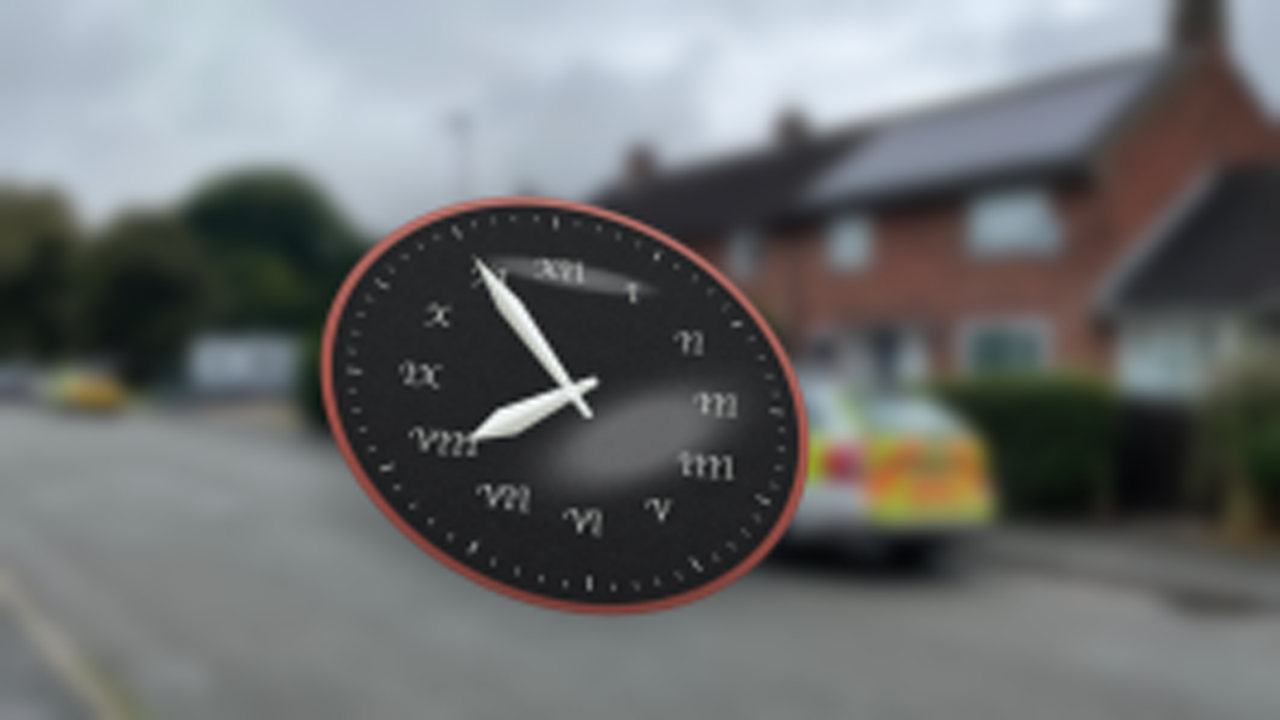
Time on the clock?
7:55
